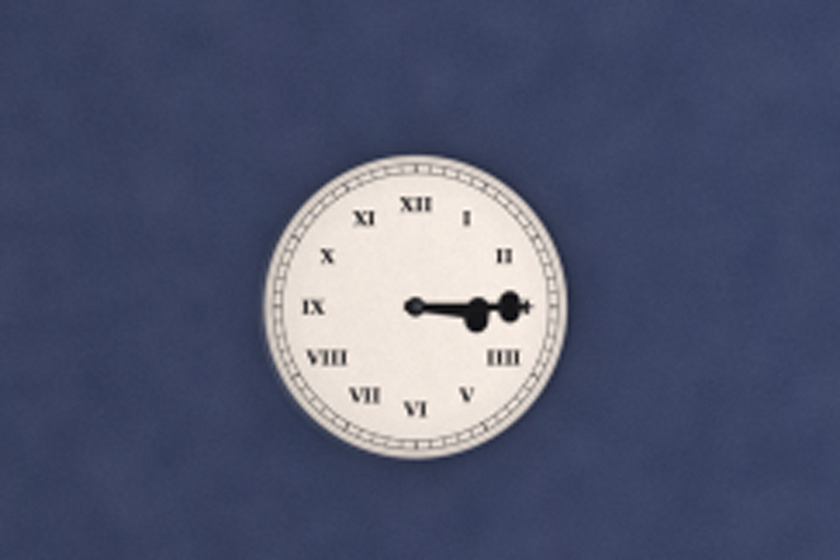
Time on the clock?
3:15
